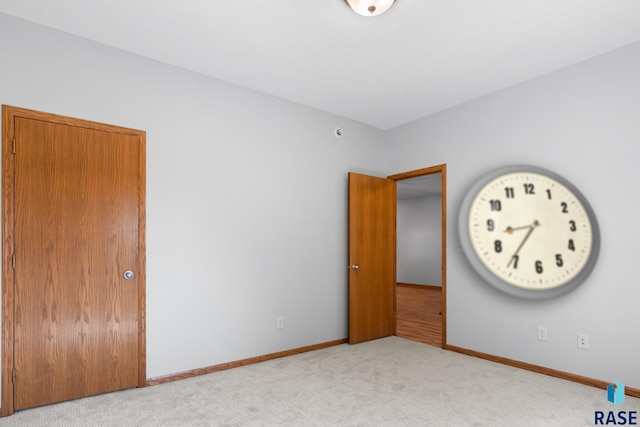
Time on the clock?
8:36
